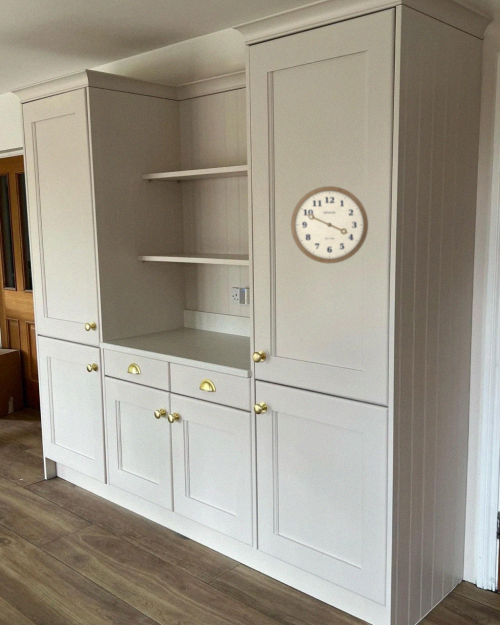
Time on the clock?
3:49
